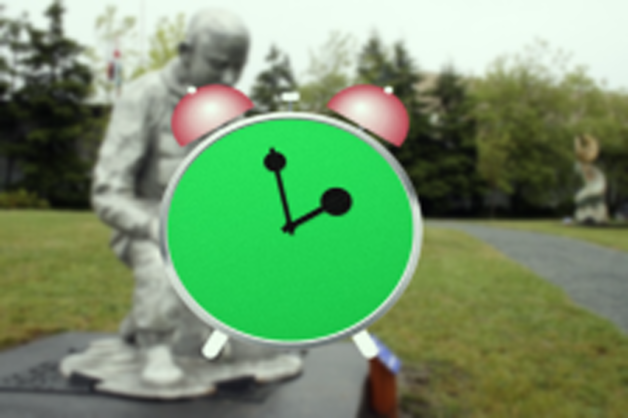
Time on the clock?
1:58
